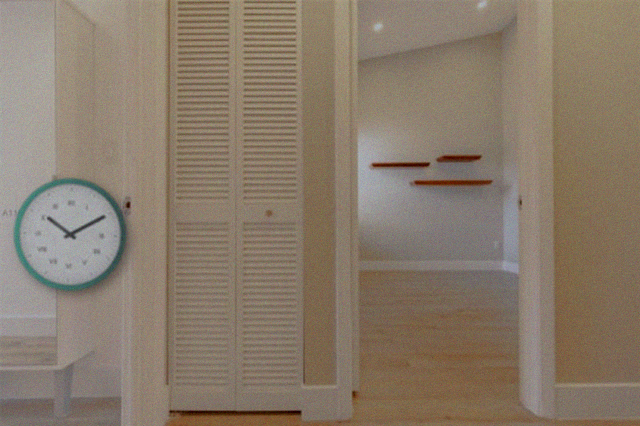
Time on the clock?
10:10
